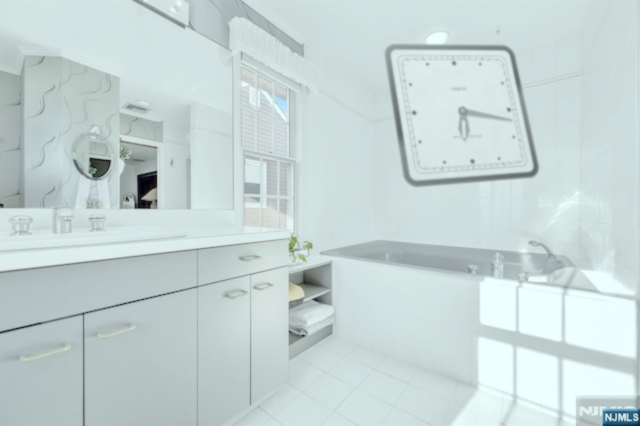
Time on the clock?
6:17
